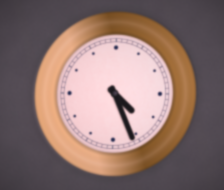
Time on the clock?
4:26
